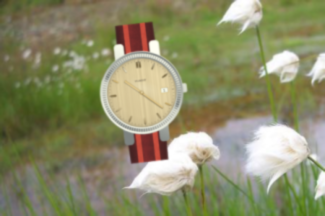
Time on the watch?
10:22
